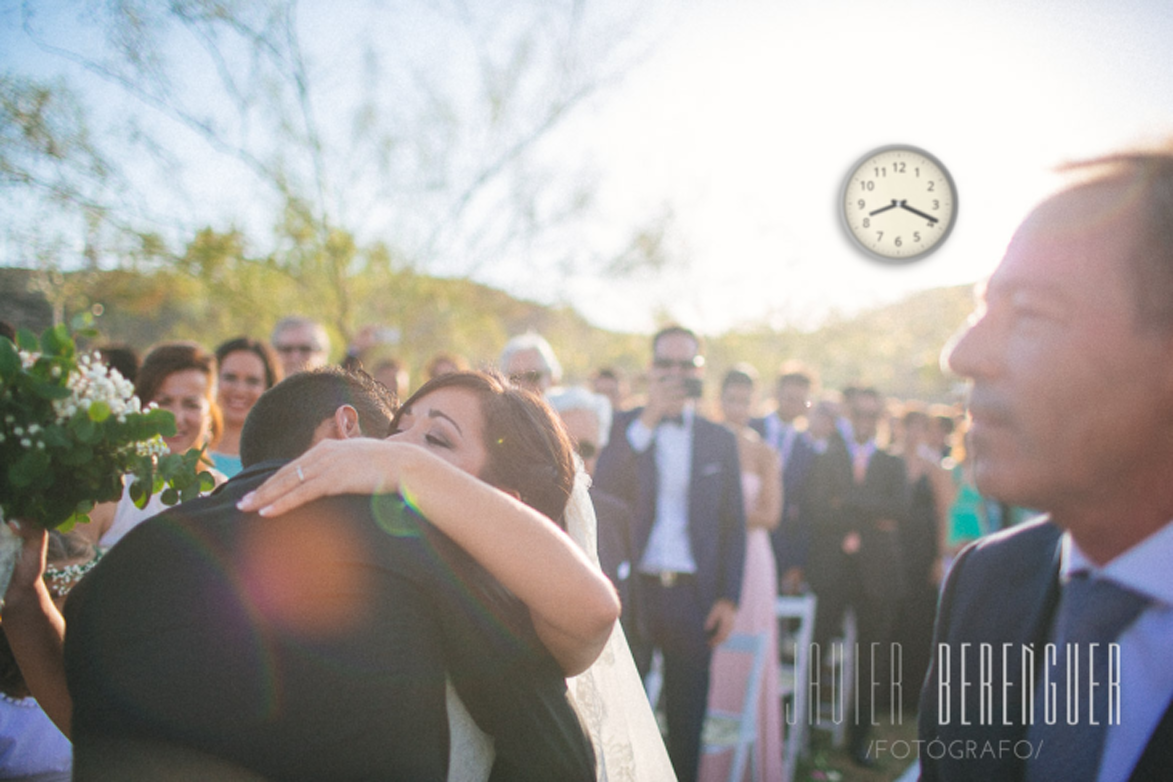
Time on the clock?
8:19
